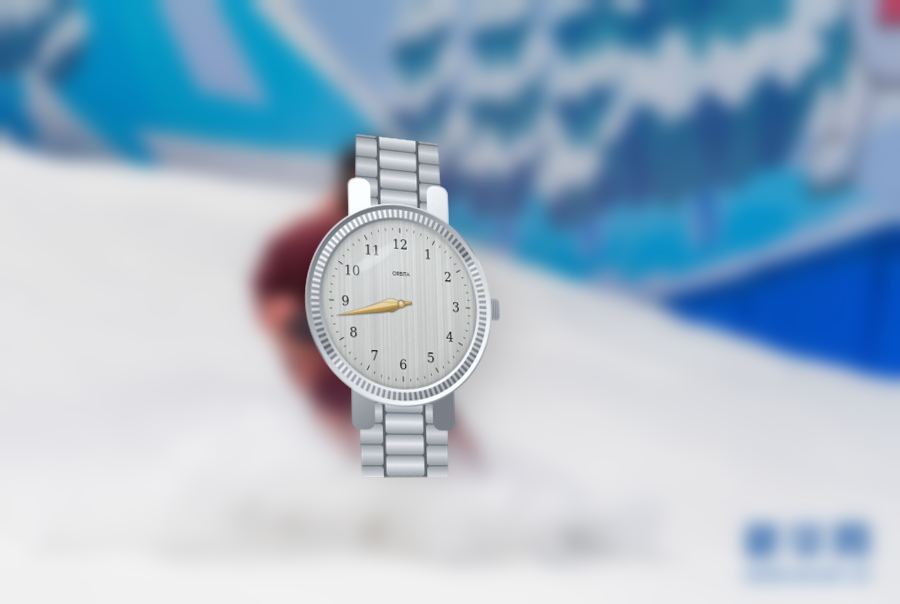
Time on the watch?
8:43
